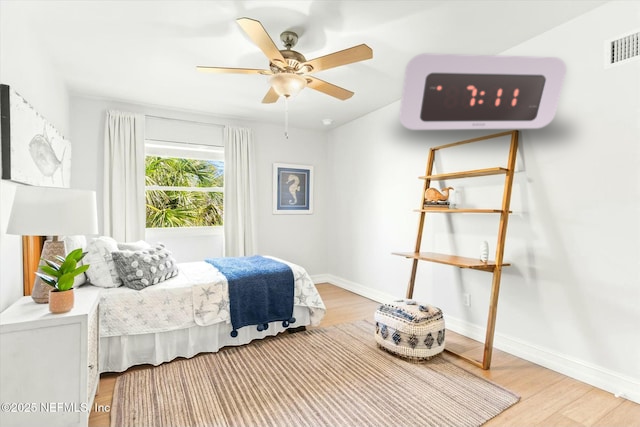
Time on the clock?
7:11
